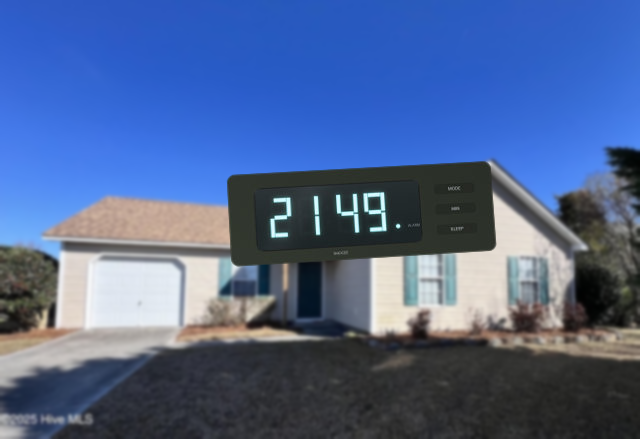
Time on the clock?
21:49
